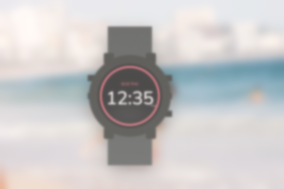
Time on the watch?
12:35
